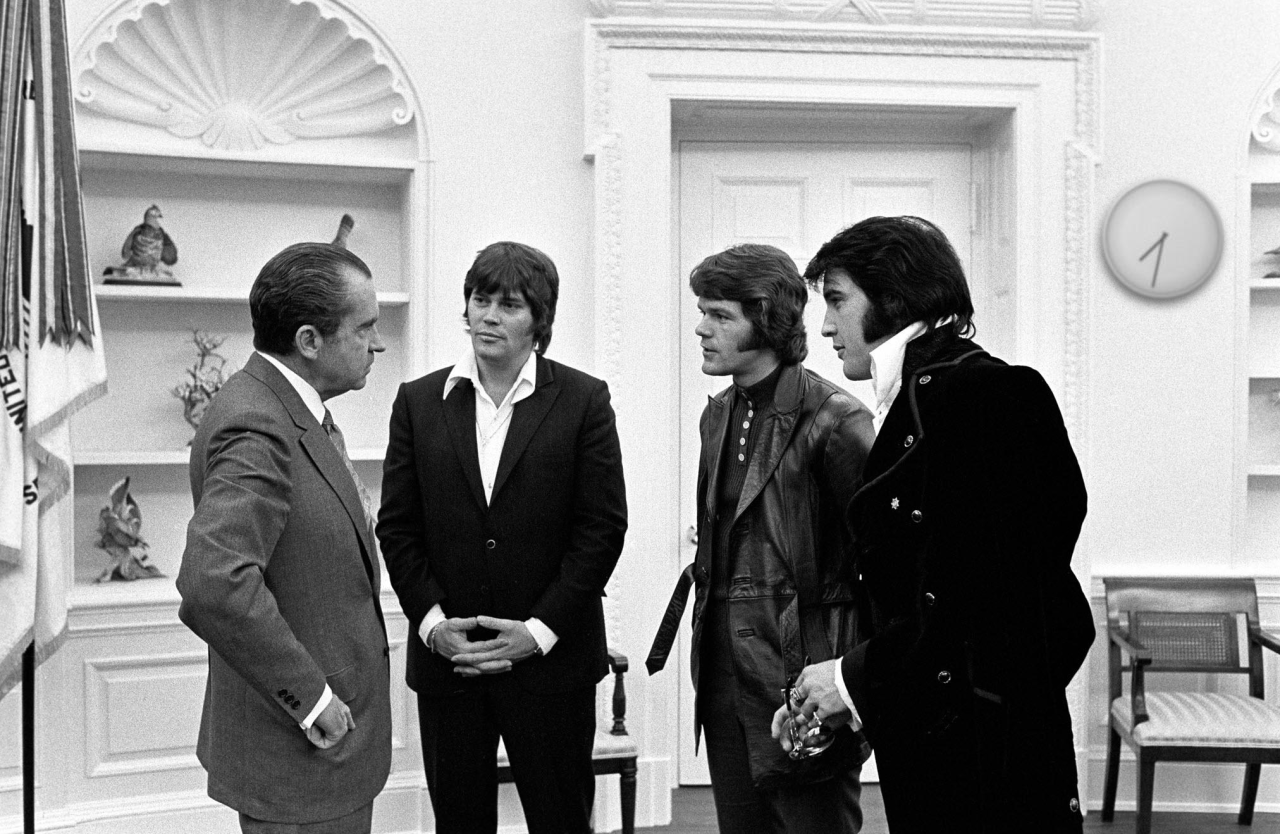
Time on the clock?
7:32
